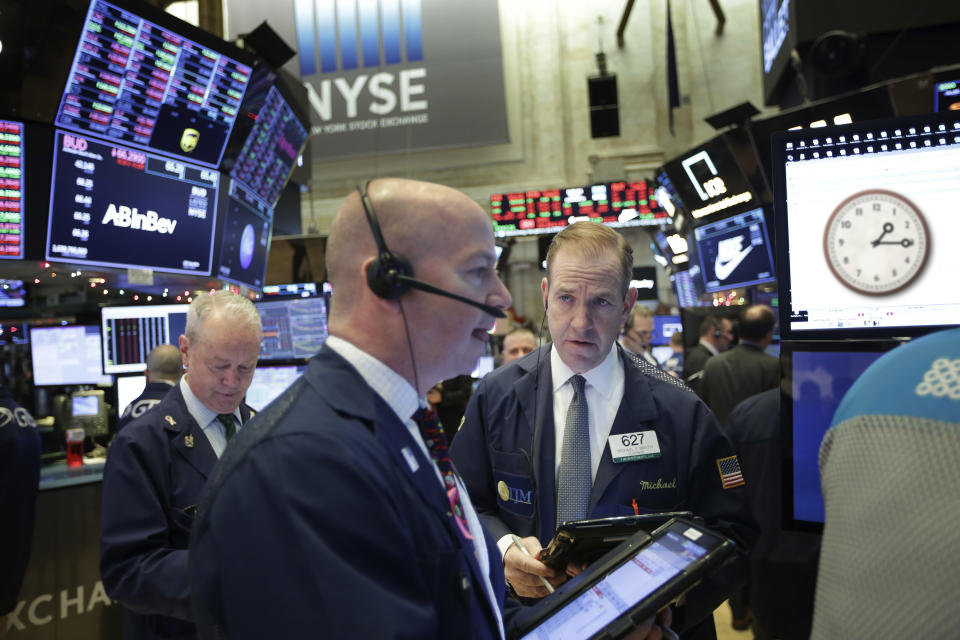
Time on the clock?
1:15
